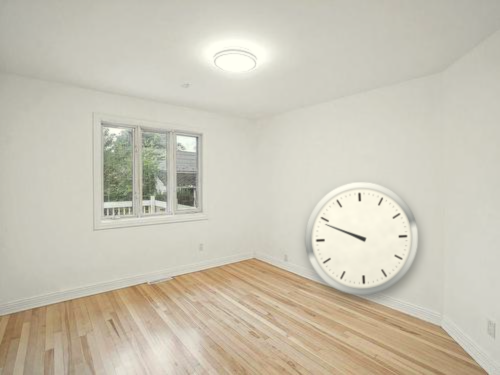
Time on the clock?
9:49
